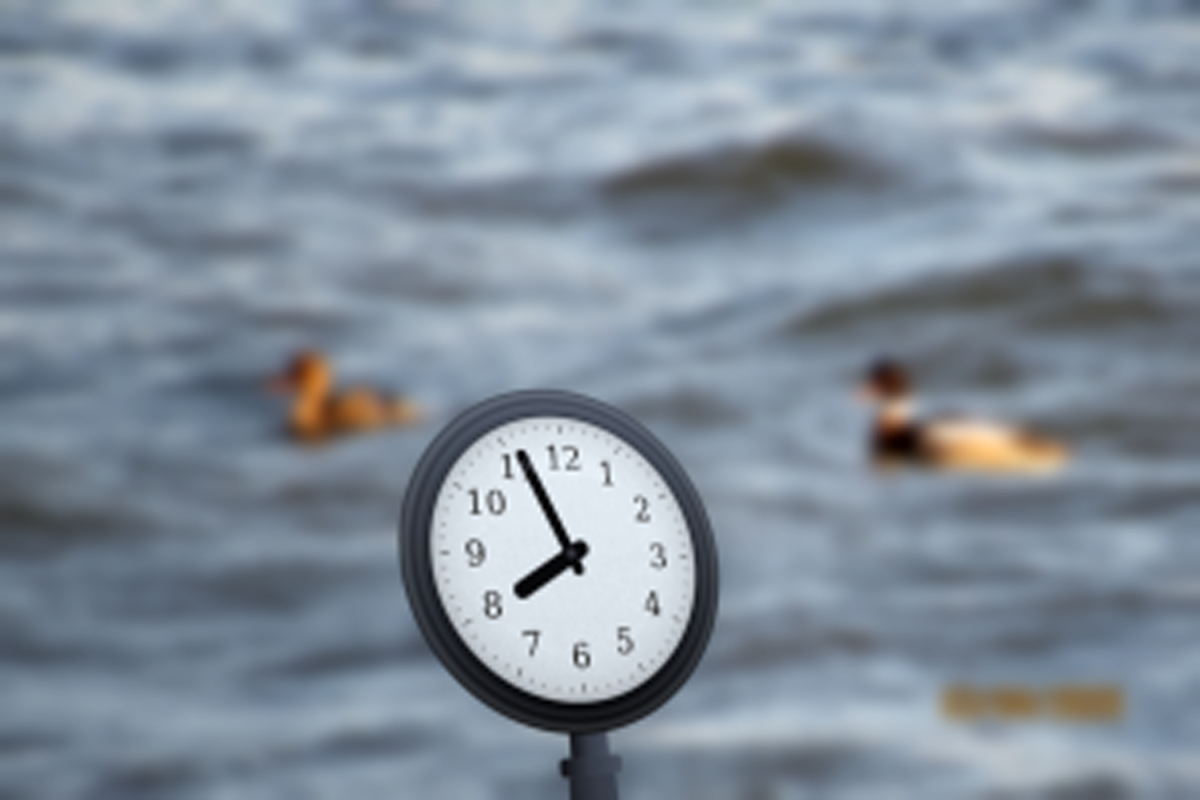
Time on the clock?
7:56
